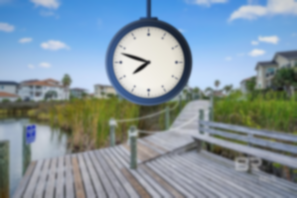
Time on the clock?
7:48
